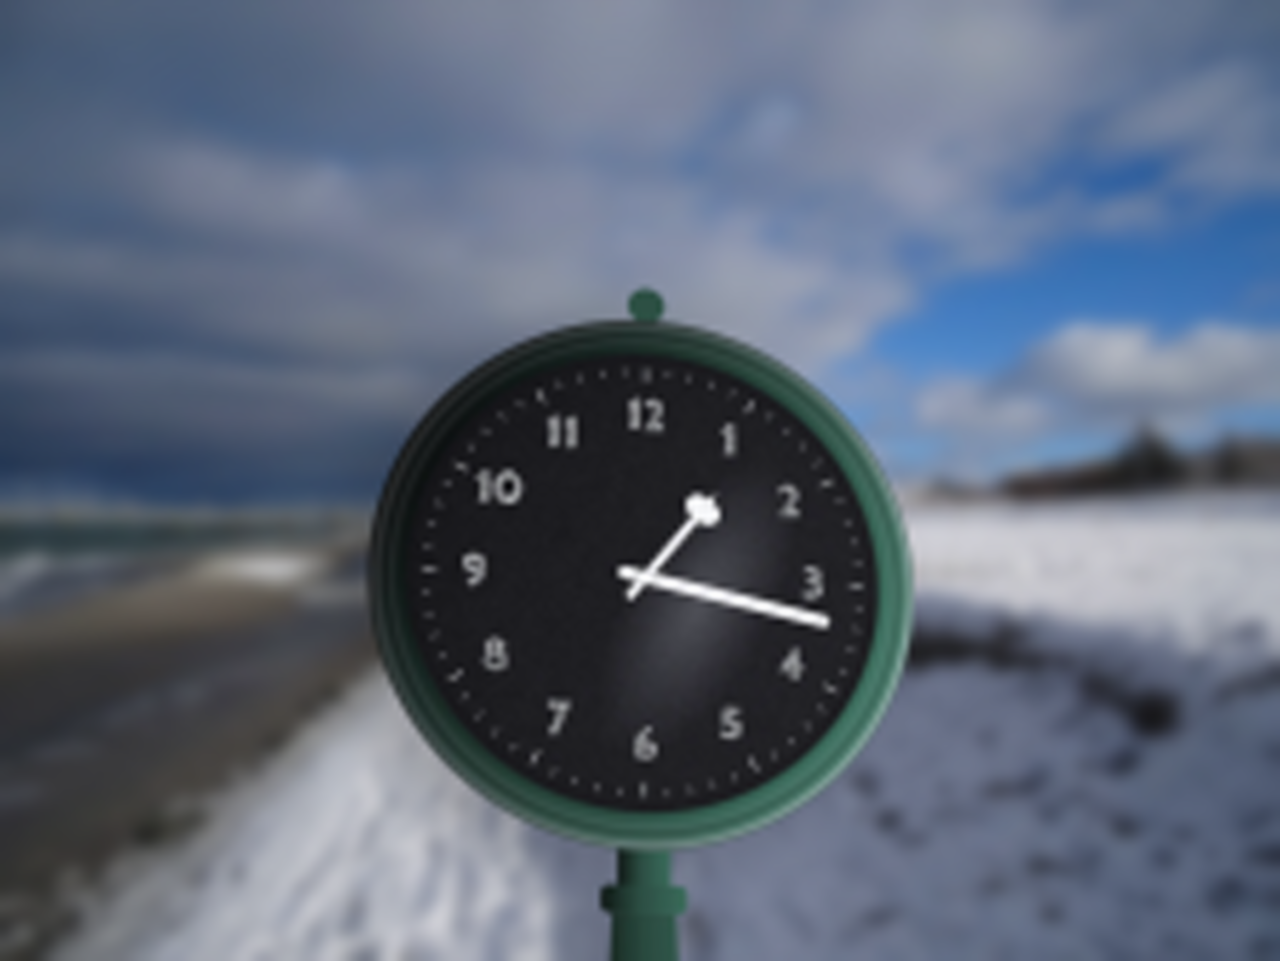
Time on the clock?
1:17
